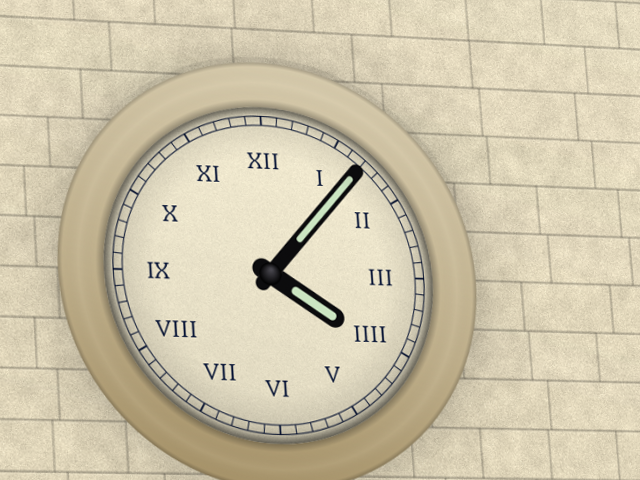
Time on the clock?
4:07
